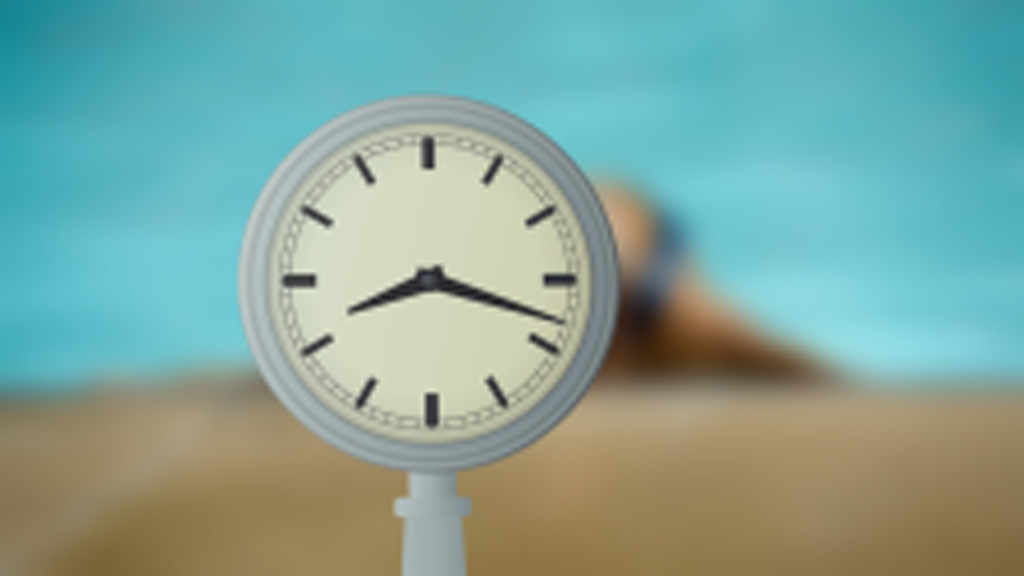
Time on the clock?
8:18
